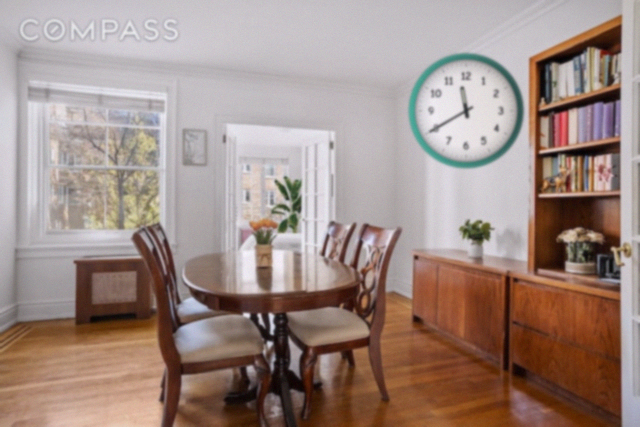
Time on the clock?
11:40
